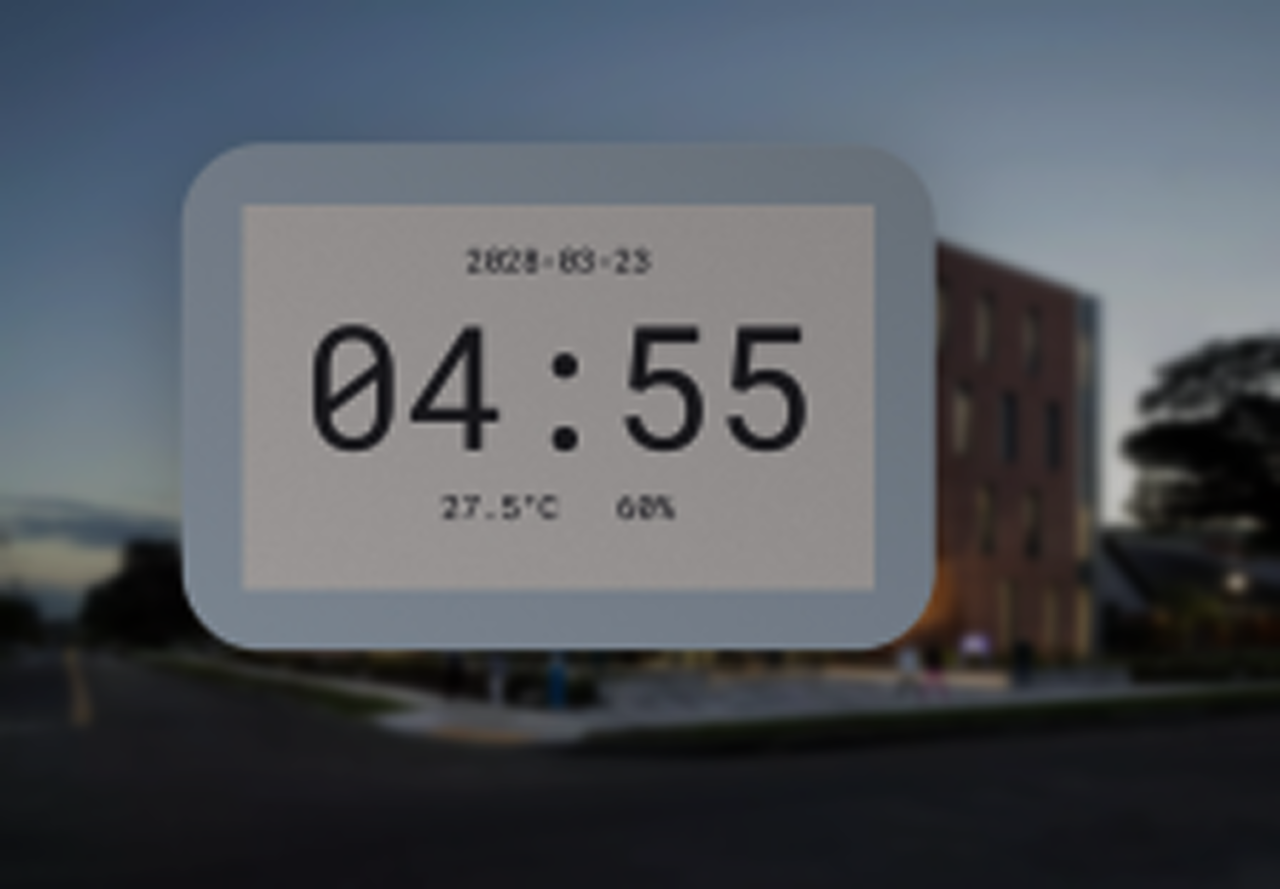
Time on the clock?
4:55
